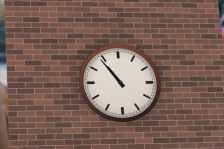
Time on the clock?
10:54
